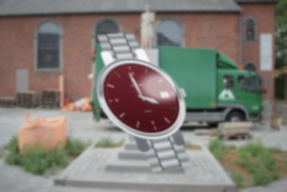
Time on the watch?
3:59
